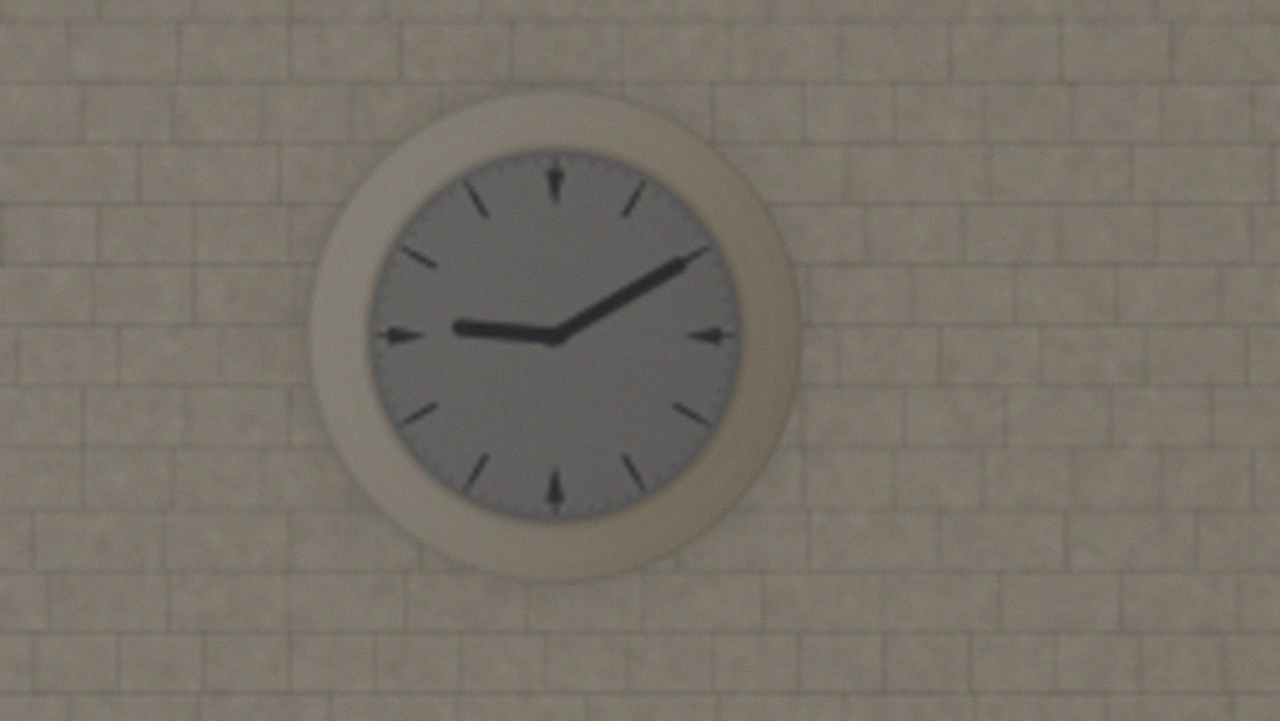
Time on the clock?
9:10
